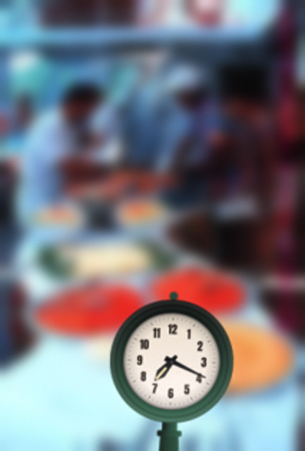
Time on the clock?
7:19
